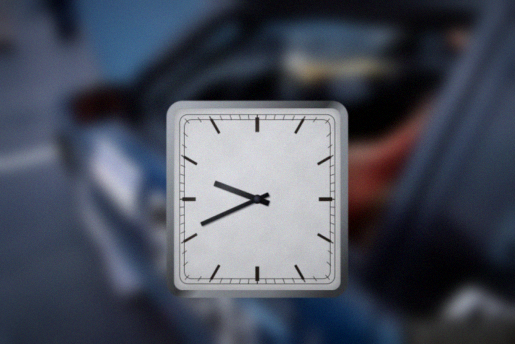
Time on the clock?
9:41
